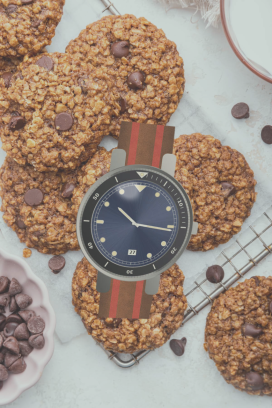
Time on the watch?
10:16
